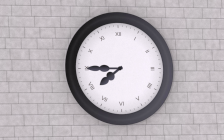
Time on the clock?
7:45
